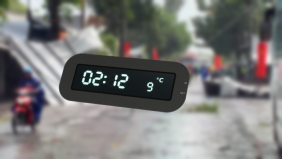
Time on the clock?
2:12
